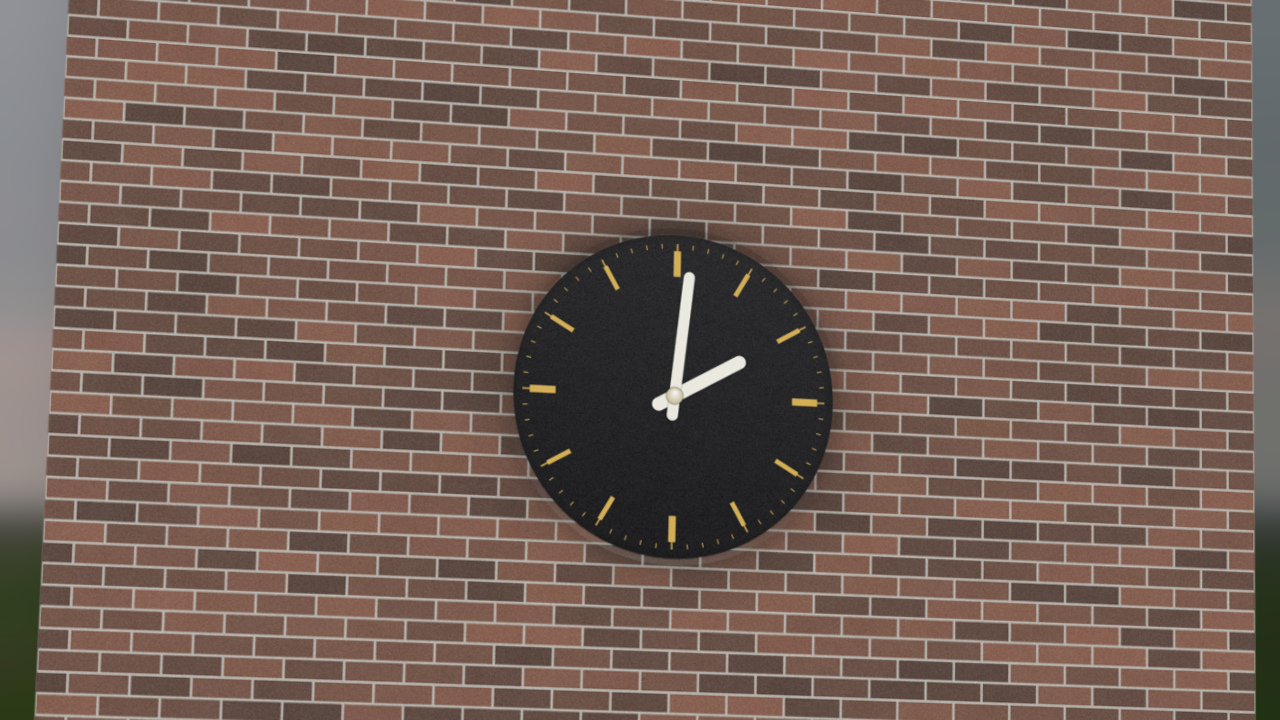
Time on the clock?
2:01
